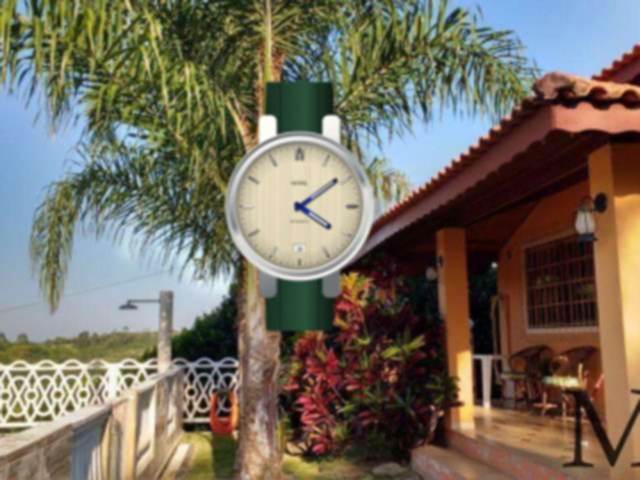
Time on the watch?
4:09
